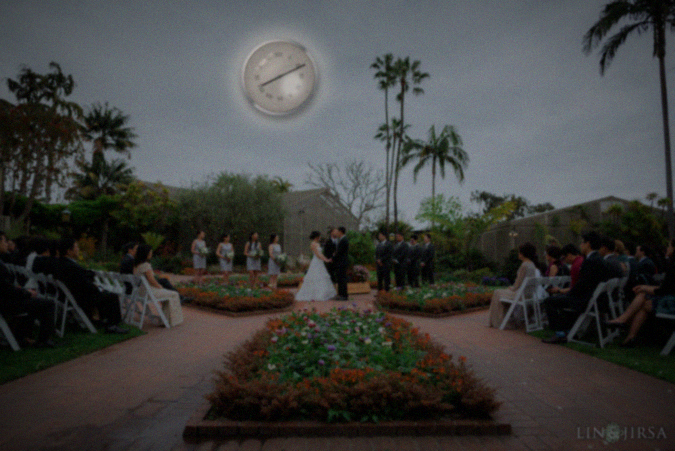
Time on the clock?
8:11
